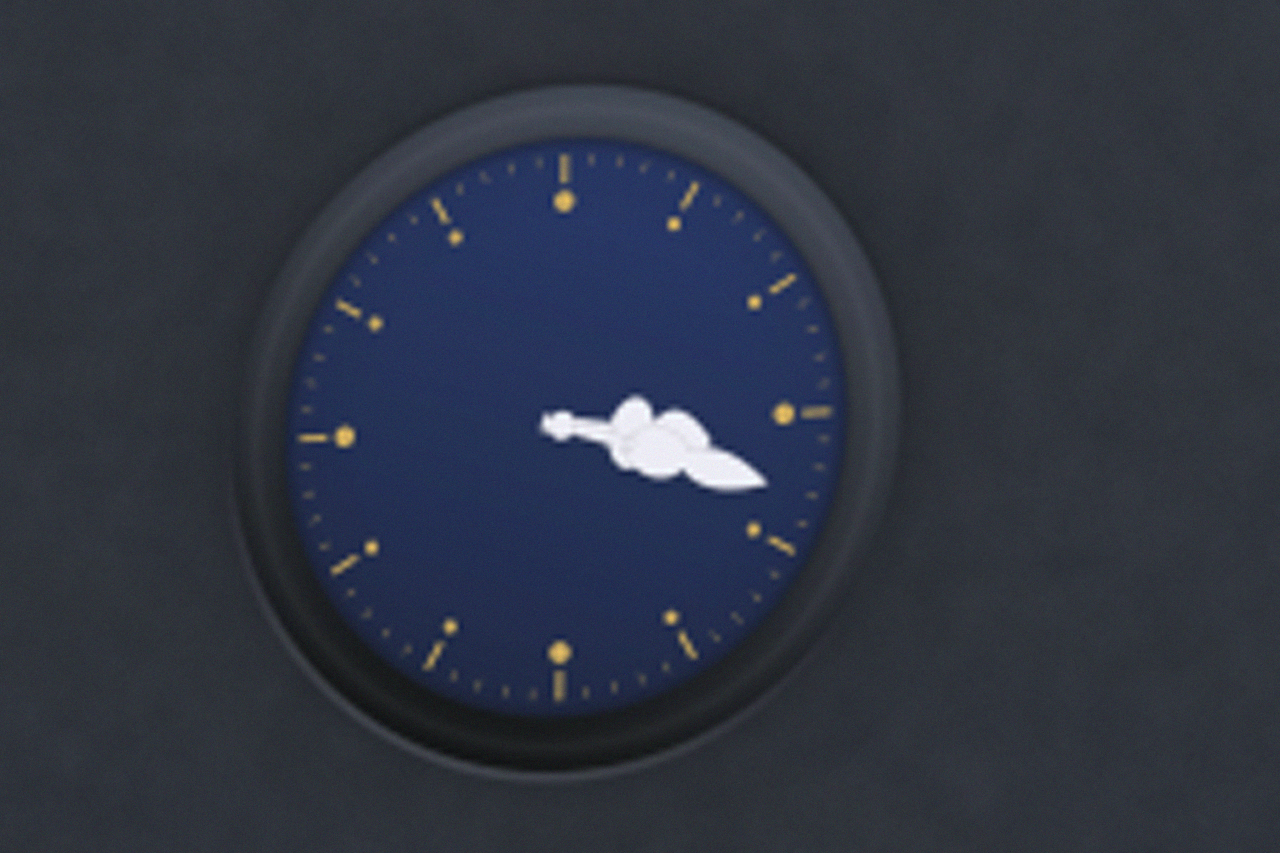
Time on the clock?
3:18
